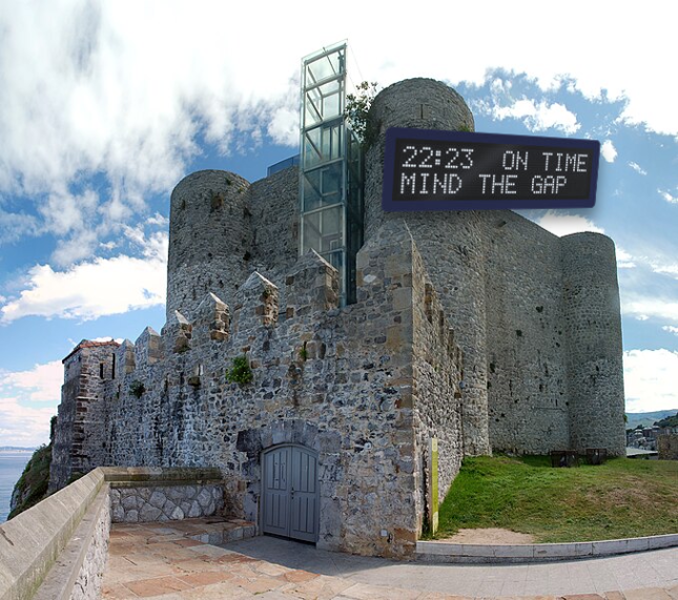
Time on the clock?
22:23
